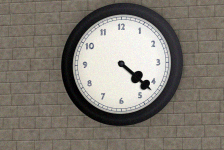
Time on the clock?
4:22
